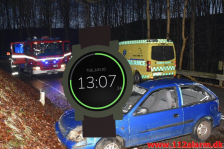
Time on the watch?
13:07
